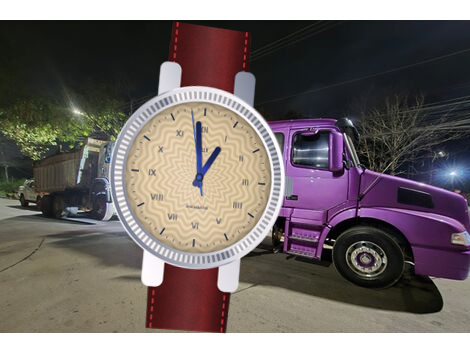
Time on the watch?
12:58:58
